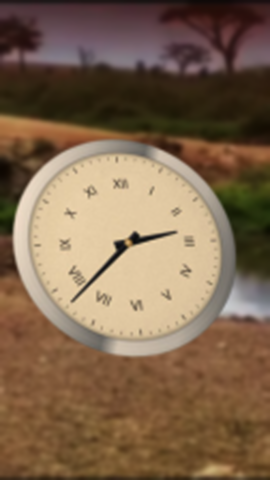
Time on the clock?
2:38
